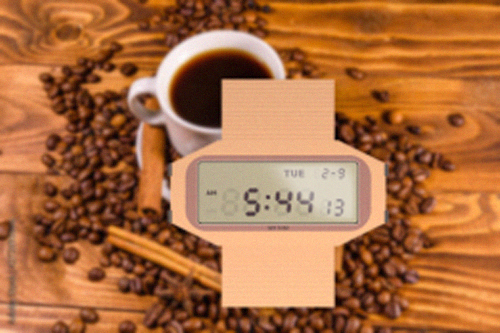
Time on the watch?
5:44:13
